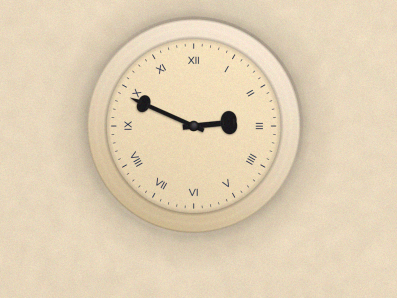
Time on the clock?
2:49
